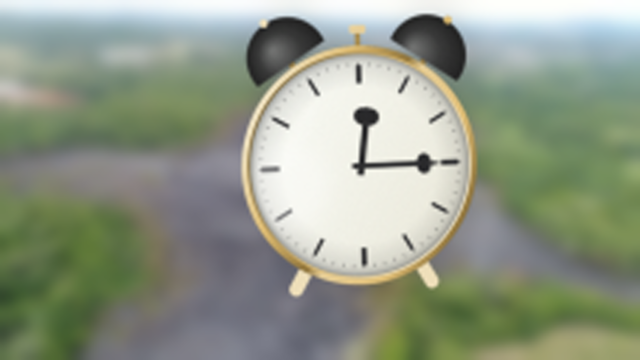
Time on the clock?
12:15
